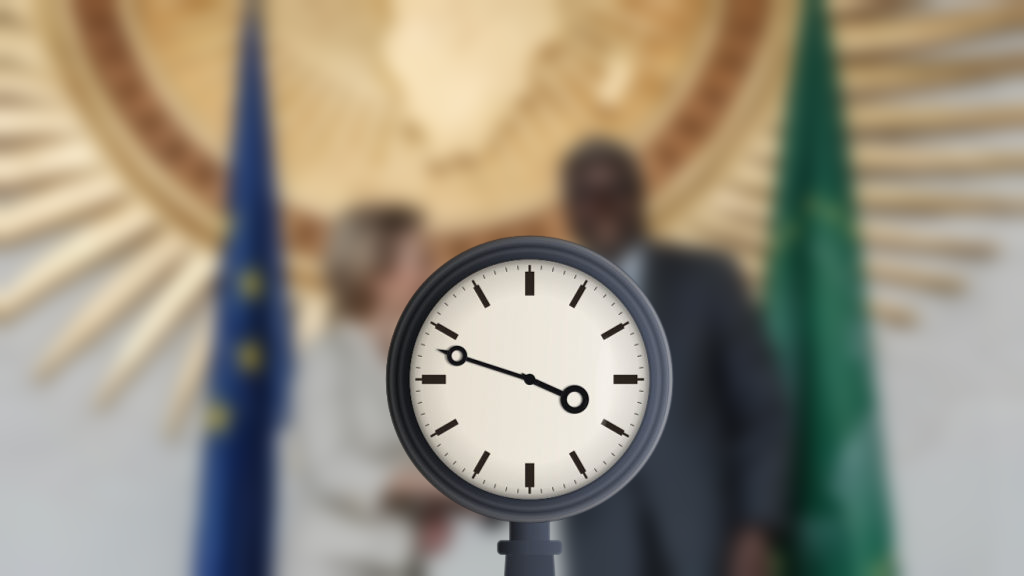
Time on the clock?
3:48
